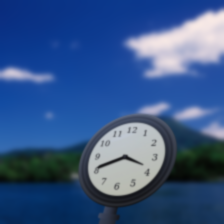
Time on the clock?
3:41
